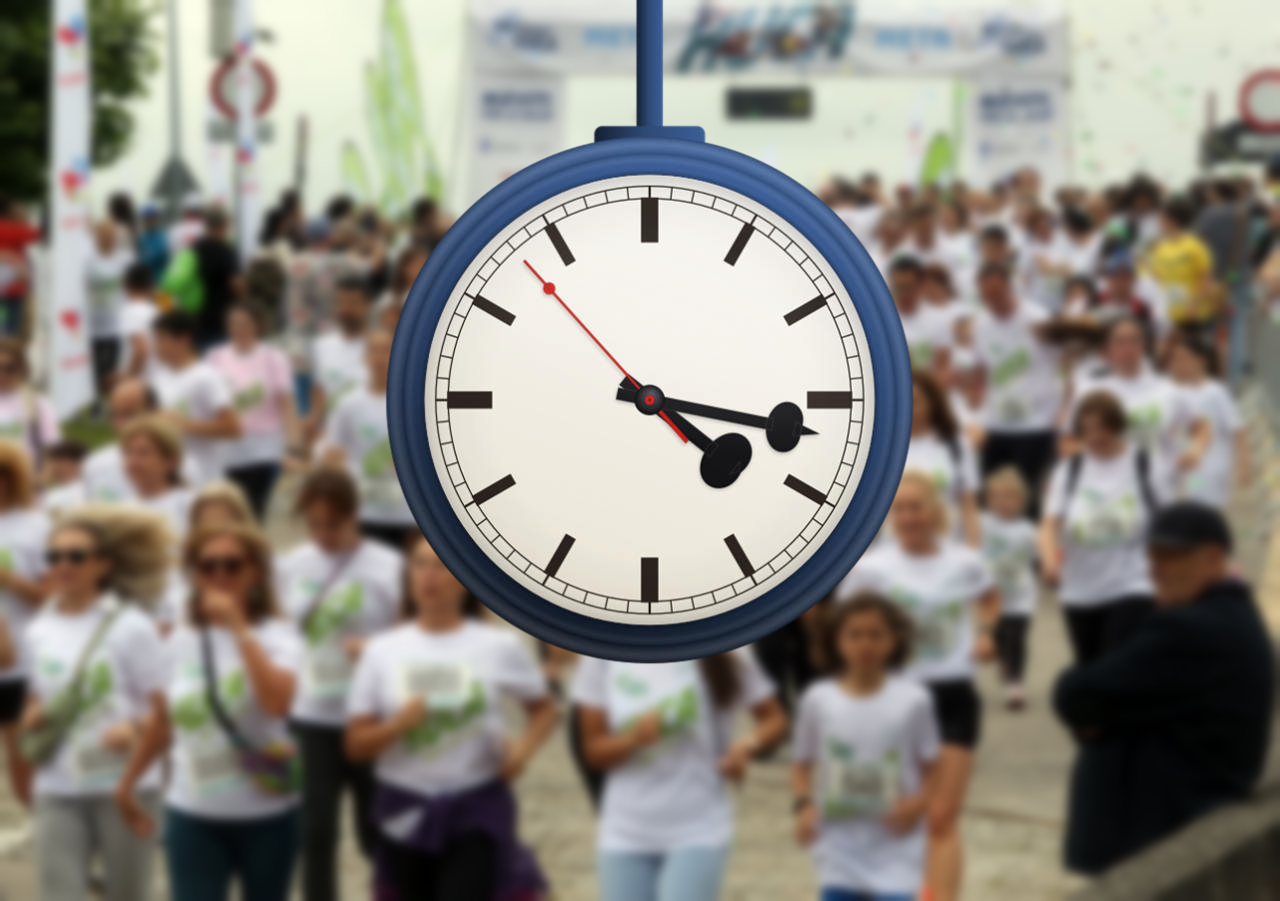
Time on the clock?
4:16:53
